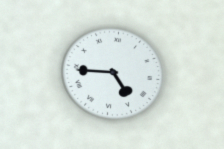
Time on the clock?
4:44
